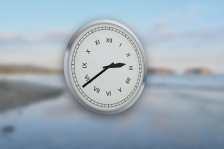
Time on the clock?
2:39
